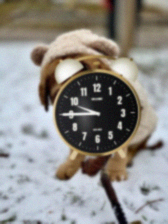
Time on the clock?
9:45
